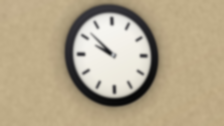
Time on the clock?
9:52
